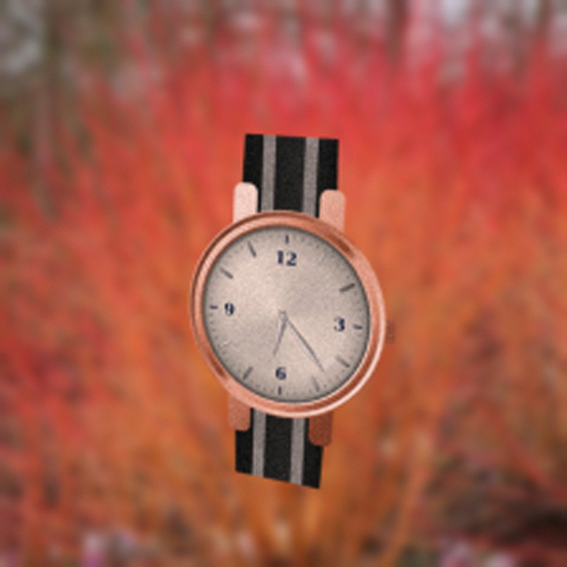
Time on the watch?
6:23
